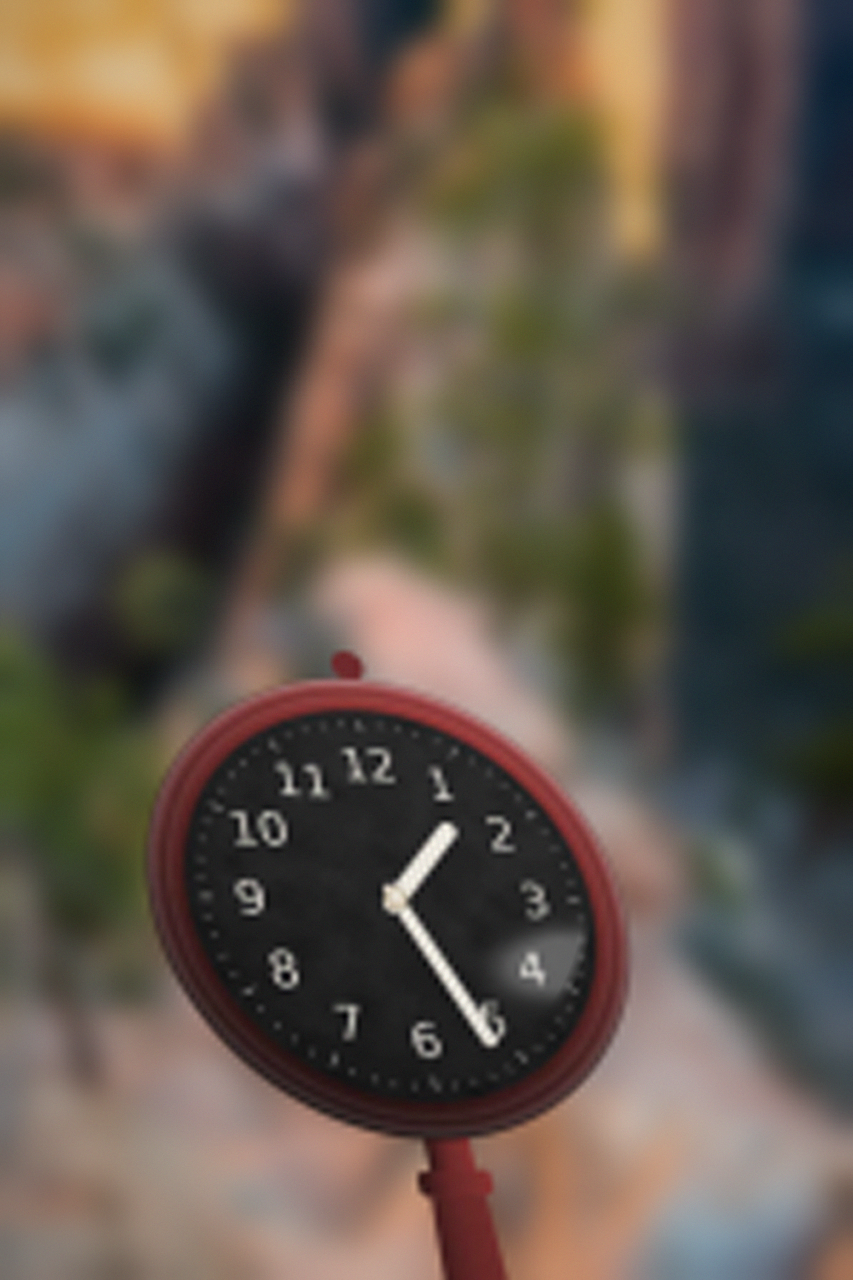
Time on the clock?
1:26
